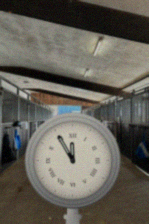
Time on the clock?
11:55
